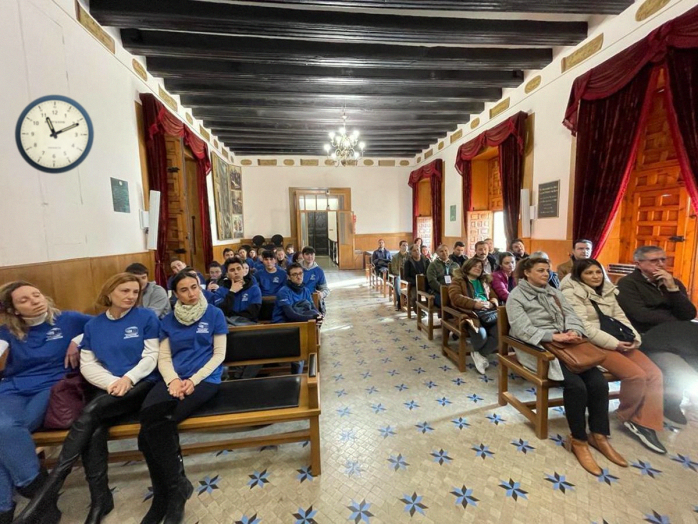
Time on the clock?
11:11
